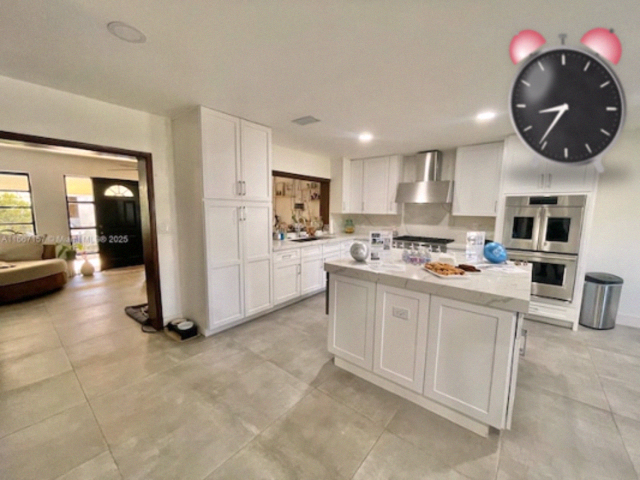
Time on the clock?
8:36
